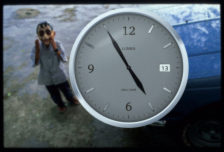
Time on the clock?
4:55
